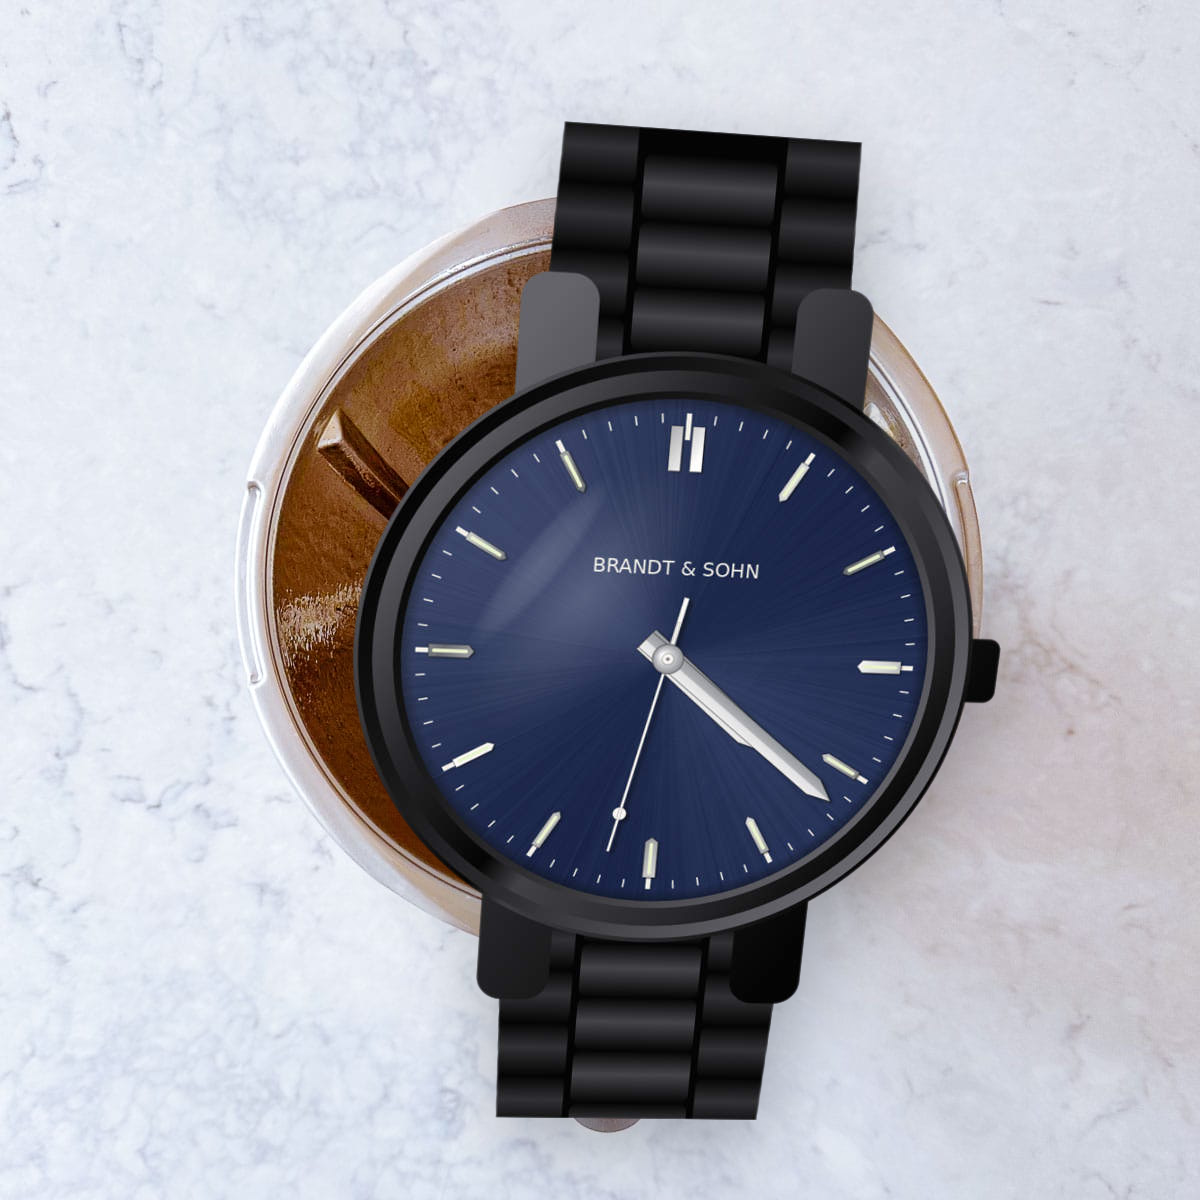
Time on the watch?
4:21:32
